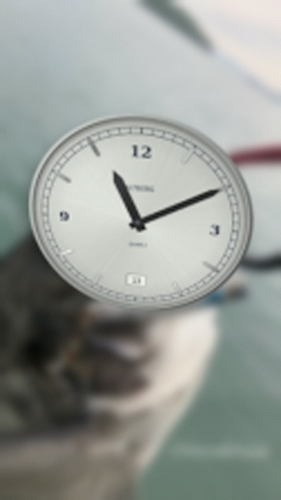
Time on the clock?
11:10
